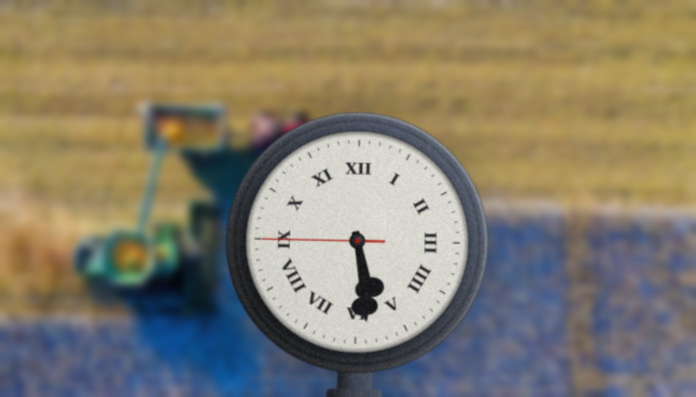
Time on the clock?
5:28:45
